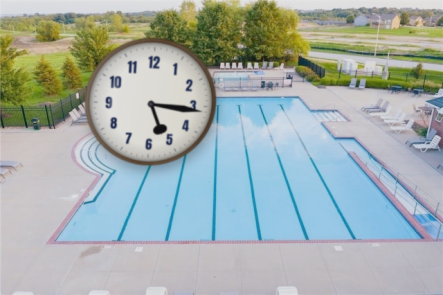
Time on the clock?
5:16
